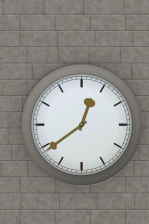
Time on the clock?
12:39
